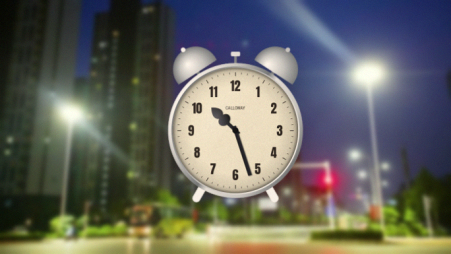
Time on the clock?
10:27
